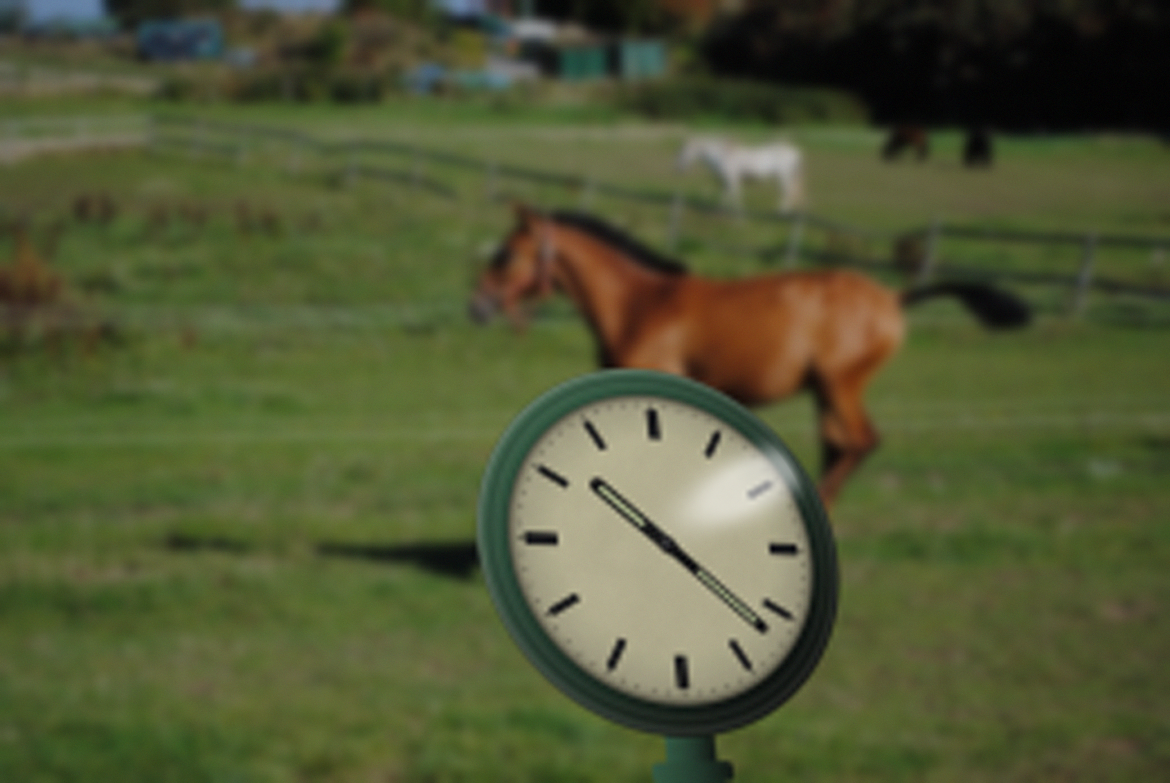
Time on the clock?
10:22
